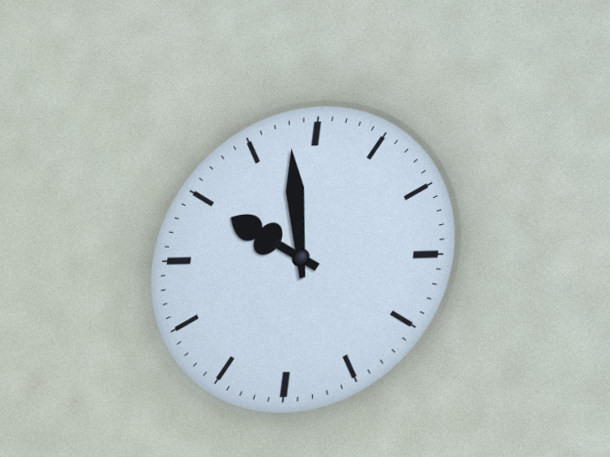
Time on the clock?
9:58
